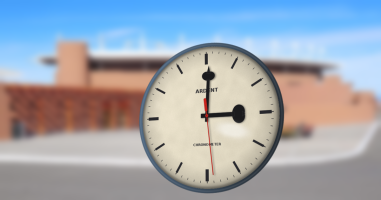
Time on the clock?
3:00:29
